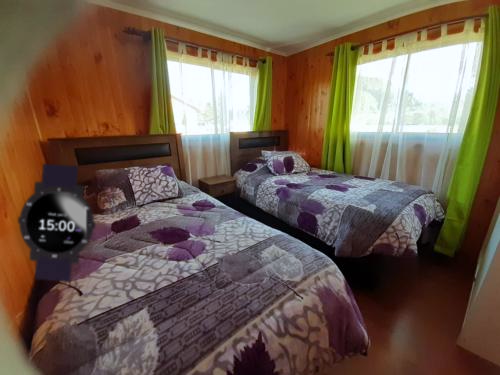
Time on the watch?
15:00
